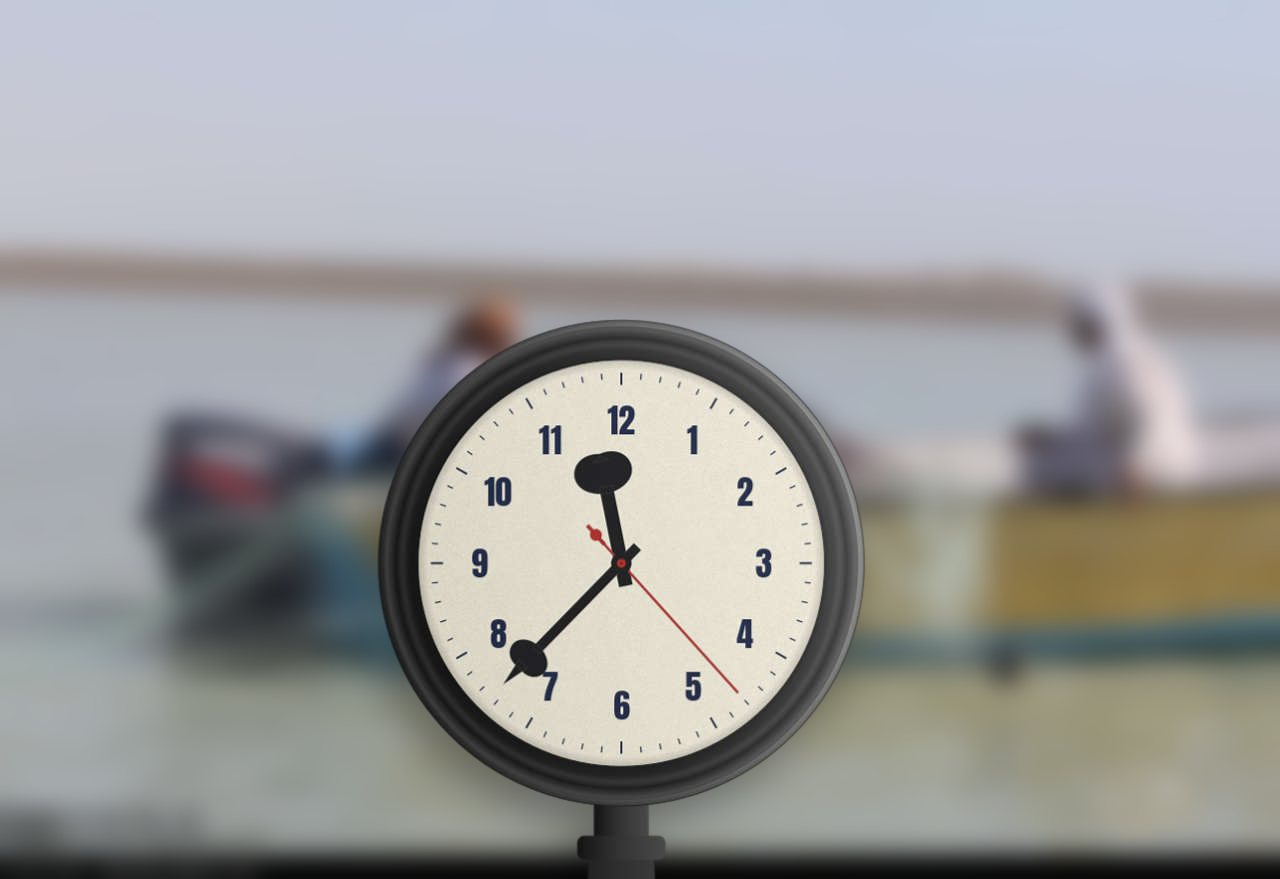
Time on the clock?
11:37:23
